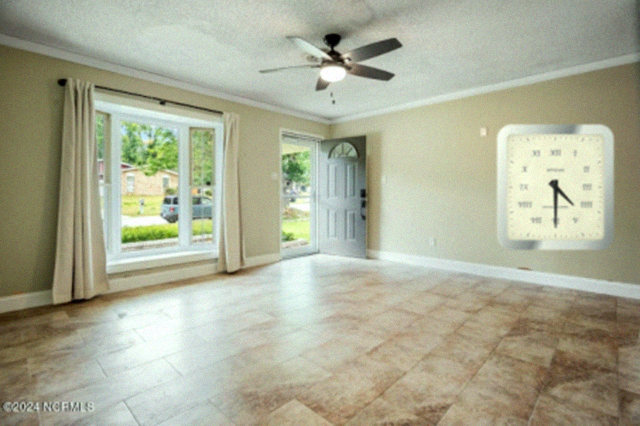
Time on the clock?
4:30
